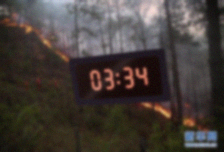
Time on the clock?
3:34
